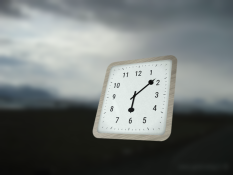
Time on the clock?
6:08
